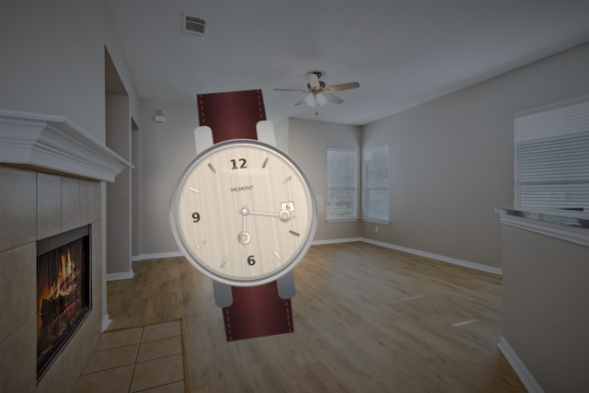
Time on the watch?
6:17
